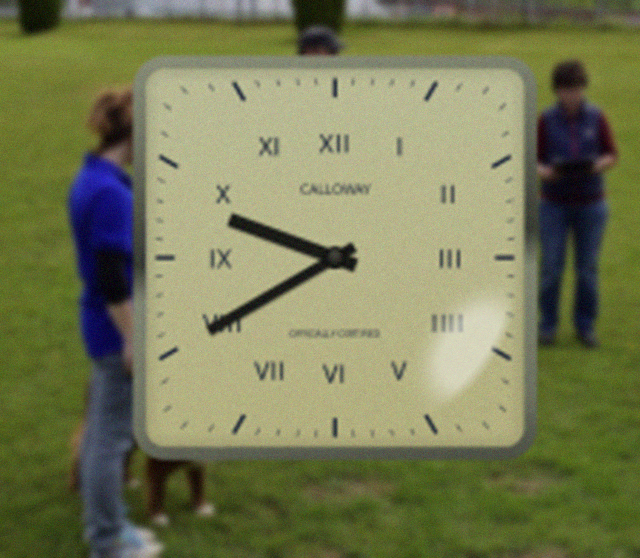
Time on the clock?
9:40
